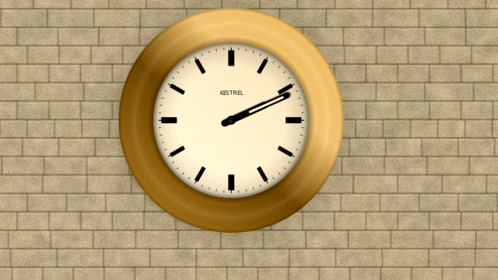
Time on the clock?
2:11
